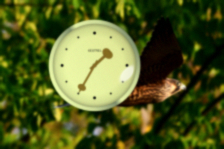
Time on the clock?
1:35
